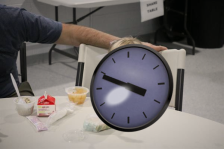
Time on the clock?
3:49
